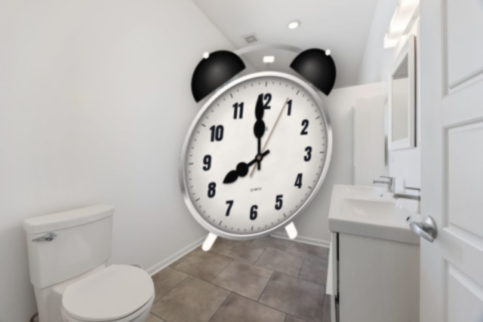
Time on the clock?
7:59:04
